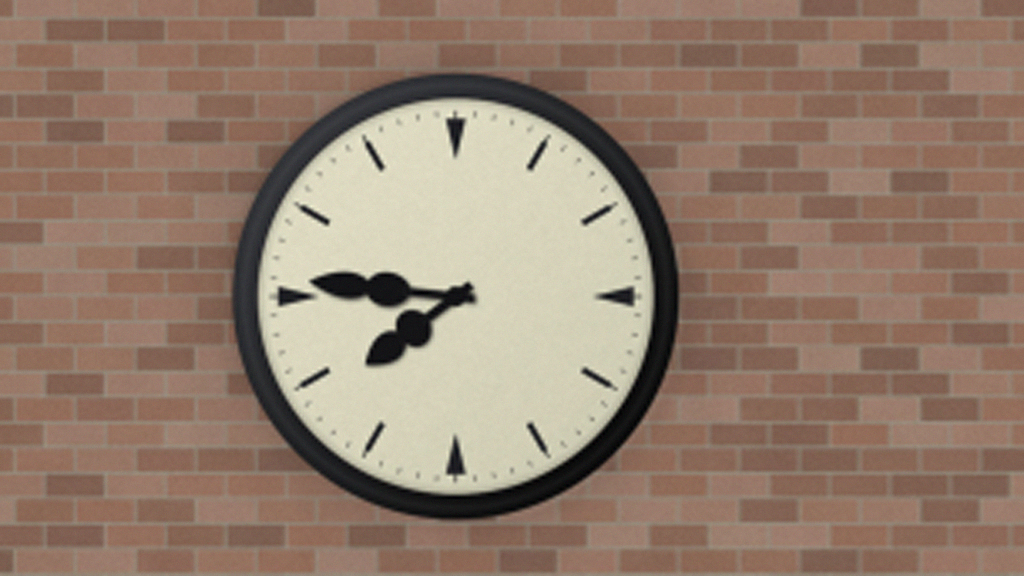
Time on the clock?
7:46
